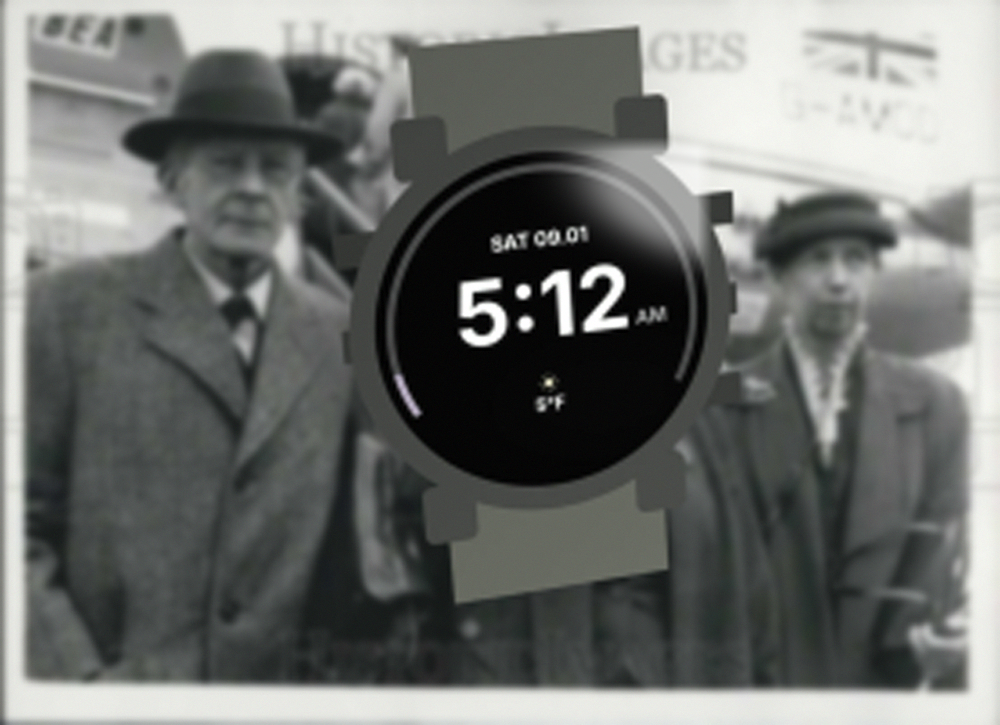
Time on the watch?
5:12
